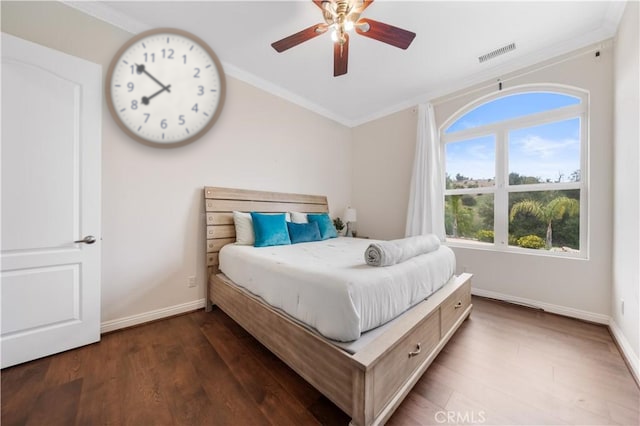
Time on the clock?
7:51
